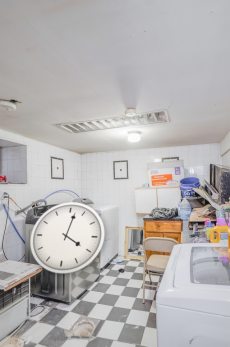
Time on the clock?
4:02
